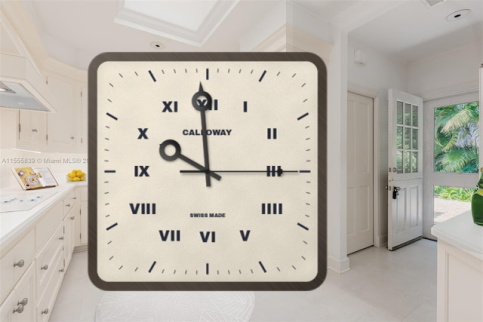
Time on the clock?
9:59:15
